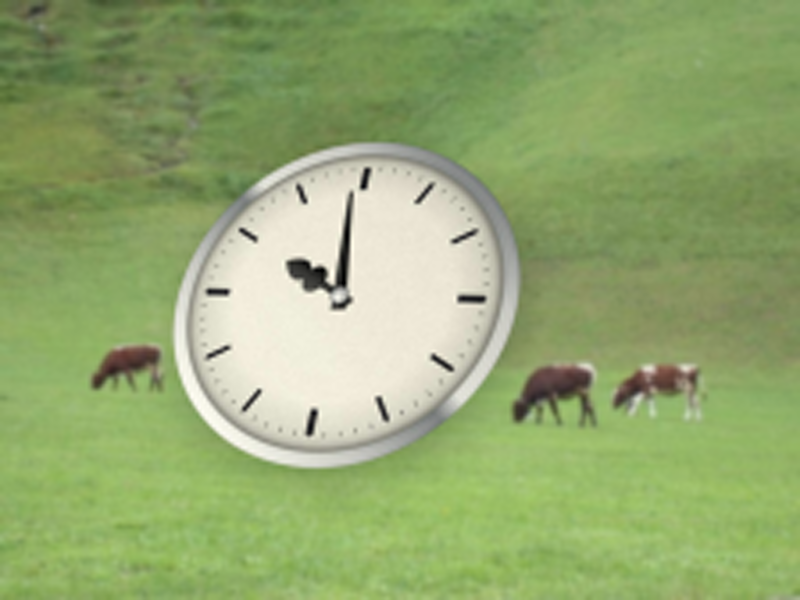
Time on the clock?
9:59
